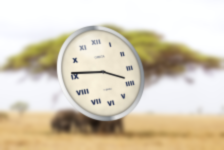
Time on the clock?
3:46
